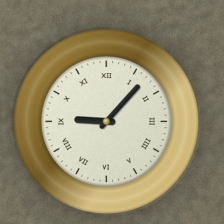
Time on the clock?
9:07
